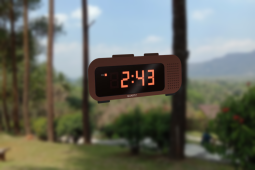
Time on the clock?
2:43
